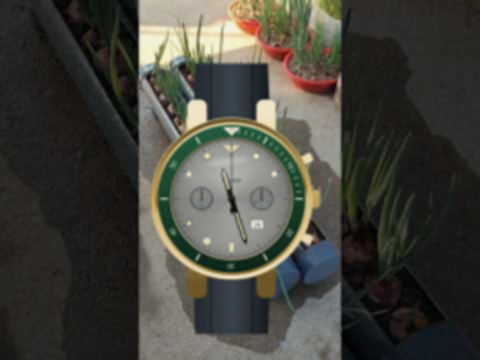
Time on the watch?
11:27
